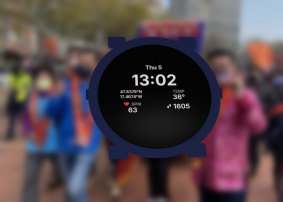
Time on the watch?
13:02
